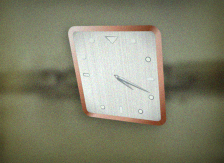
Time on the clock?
4:19
